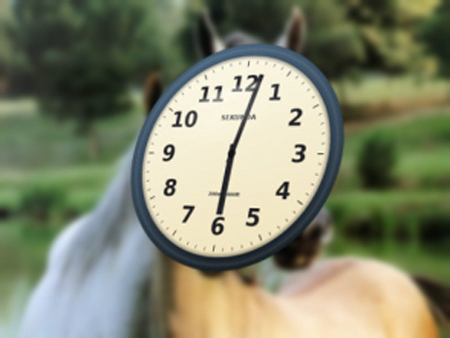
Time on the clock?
6:02
